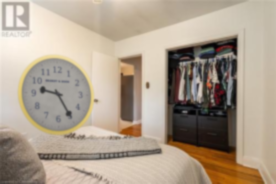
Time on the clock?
9:25
